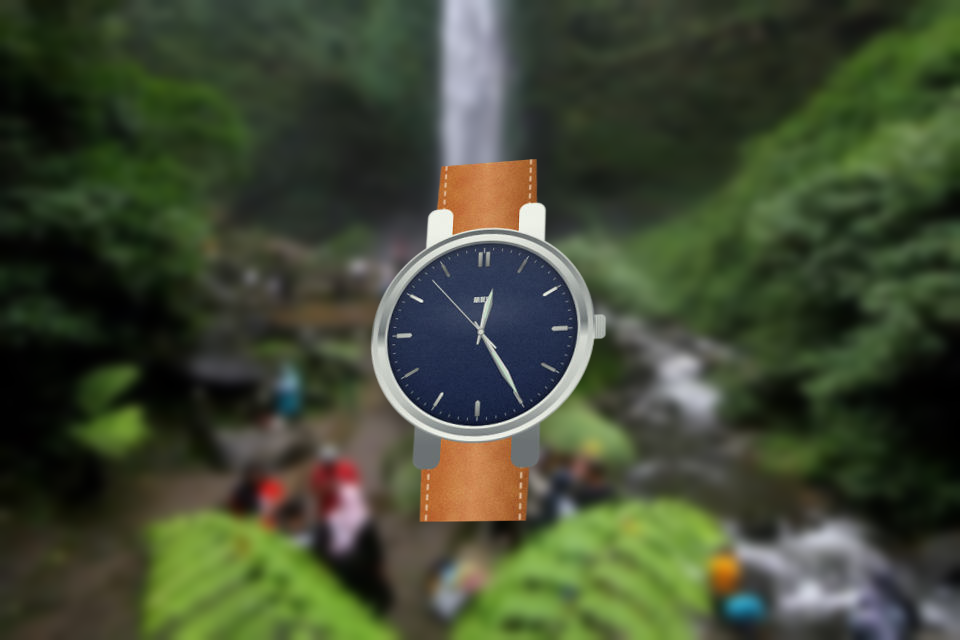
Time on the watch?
12:24:53
